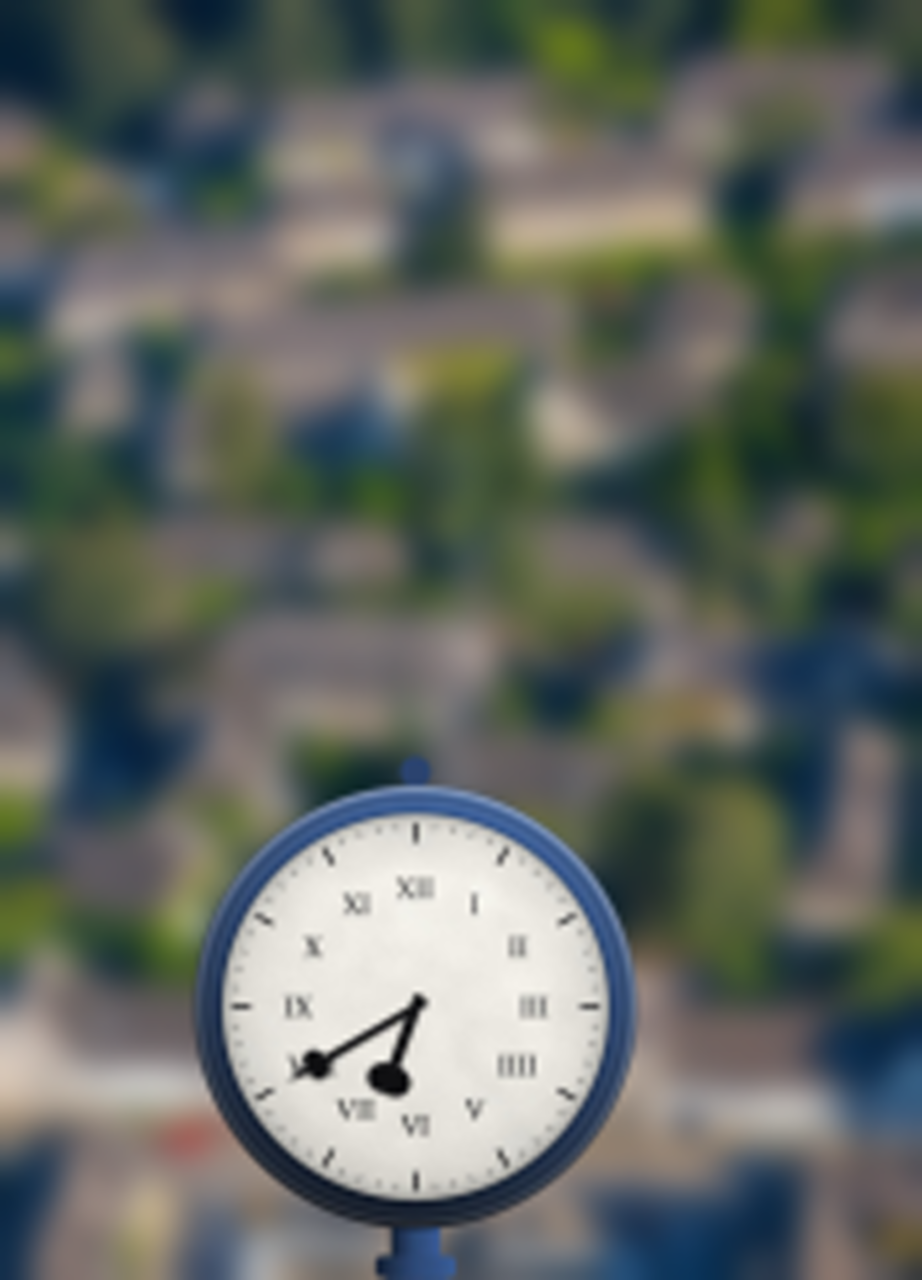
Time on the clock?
6:40
